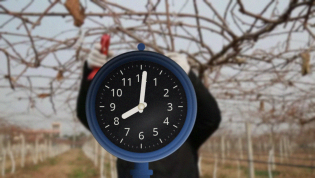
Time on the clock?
8:01
